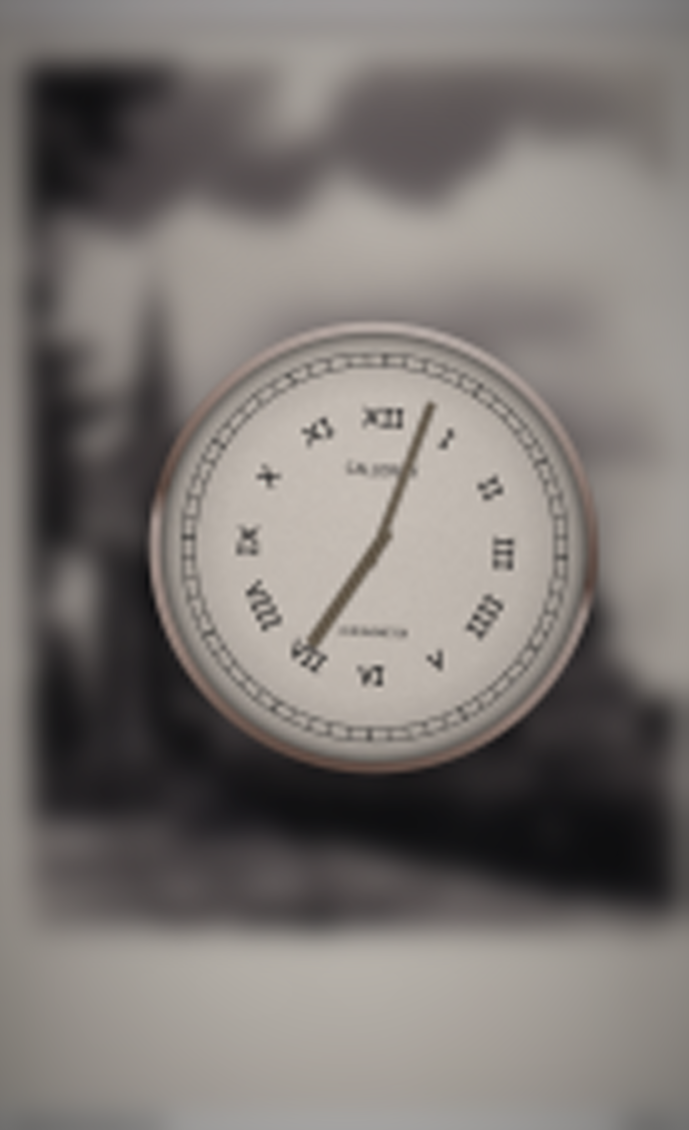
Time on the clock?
7:03
